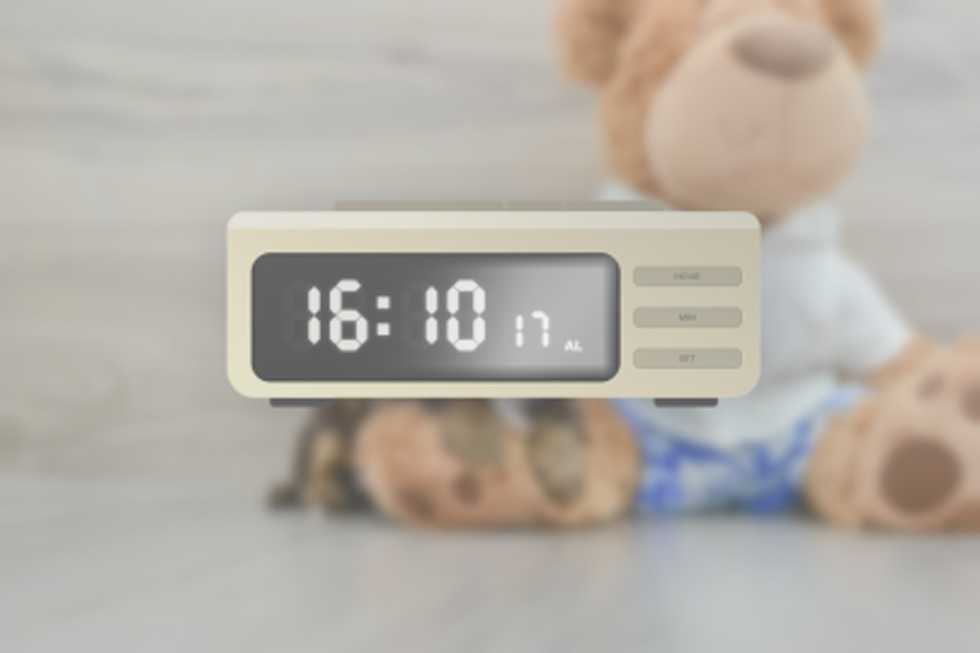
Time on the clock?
16:10:17
